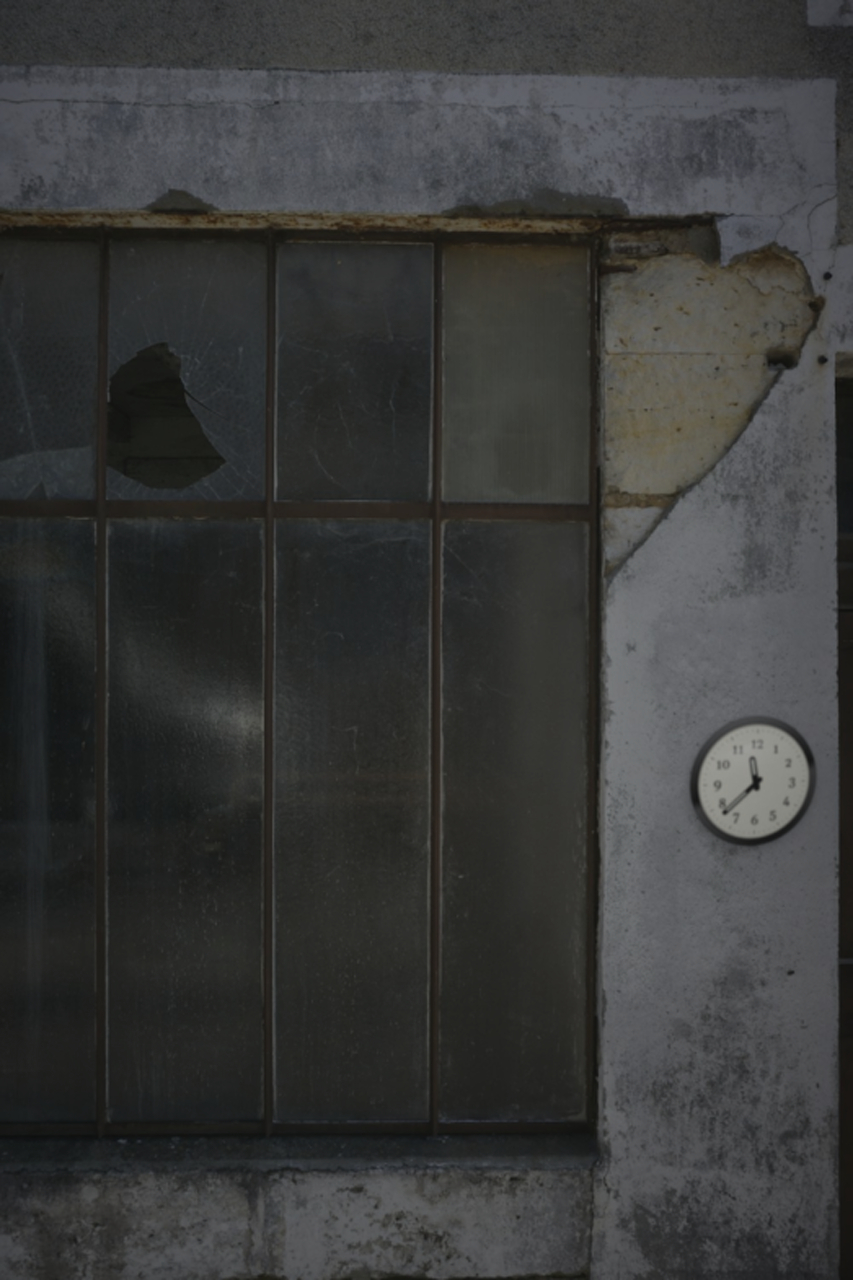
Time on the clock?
11:38
